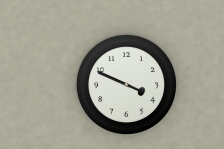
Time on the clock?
3:49
